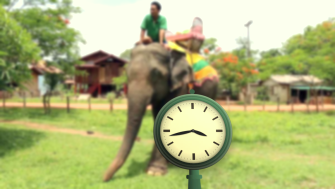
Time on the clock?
3:43
